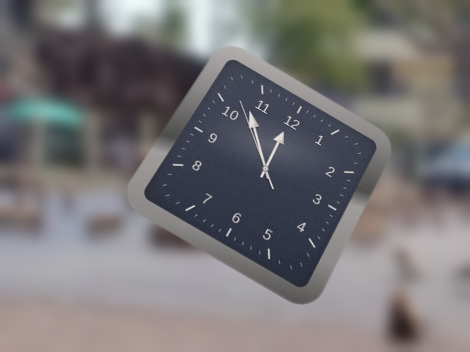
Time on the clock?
11:52:52
